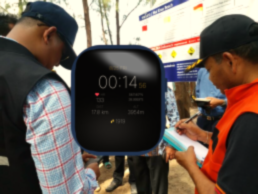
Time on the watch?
0:14
